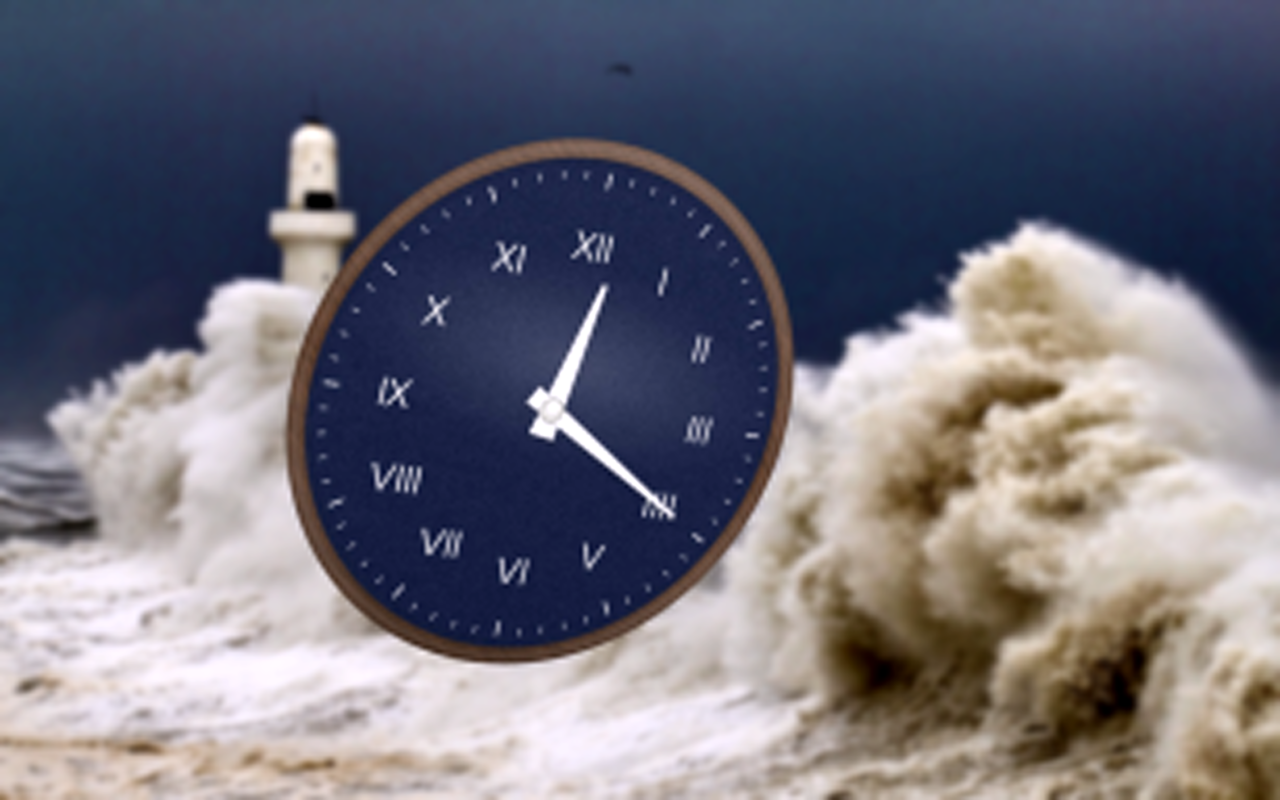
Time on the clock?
12:20
